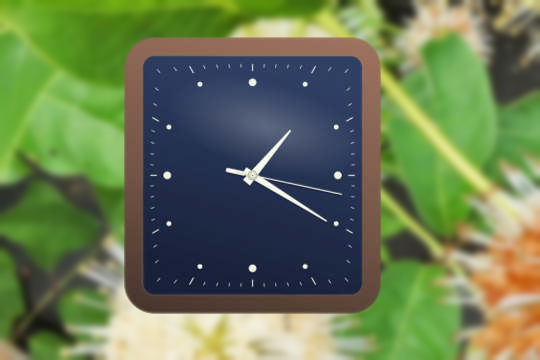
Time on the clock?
1:20:17
